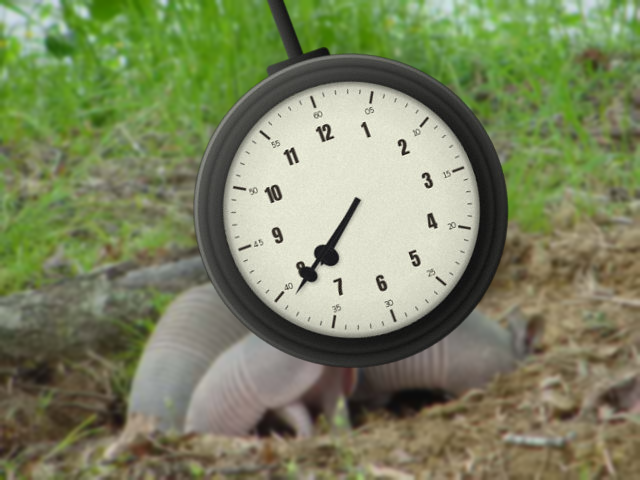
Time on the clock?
7:39
